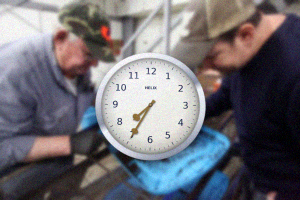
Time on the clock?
7:35
